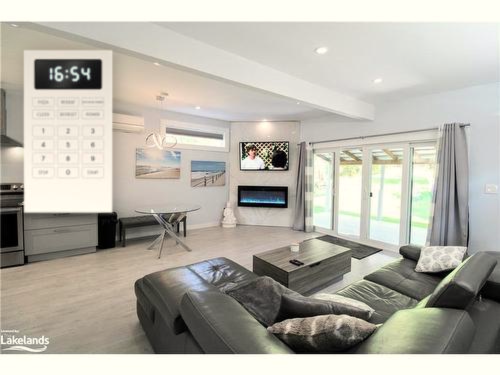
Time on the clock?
16:54
